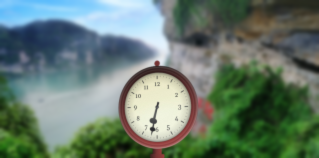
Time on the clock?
6:32
